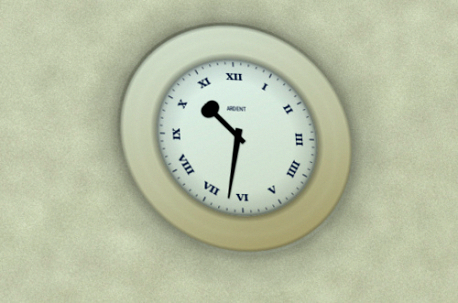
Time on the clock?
10:32
